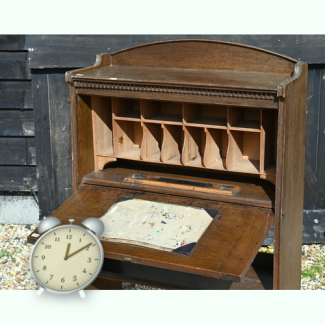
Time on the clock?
12:09
